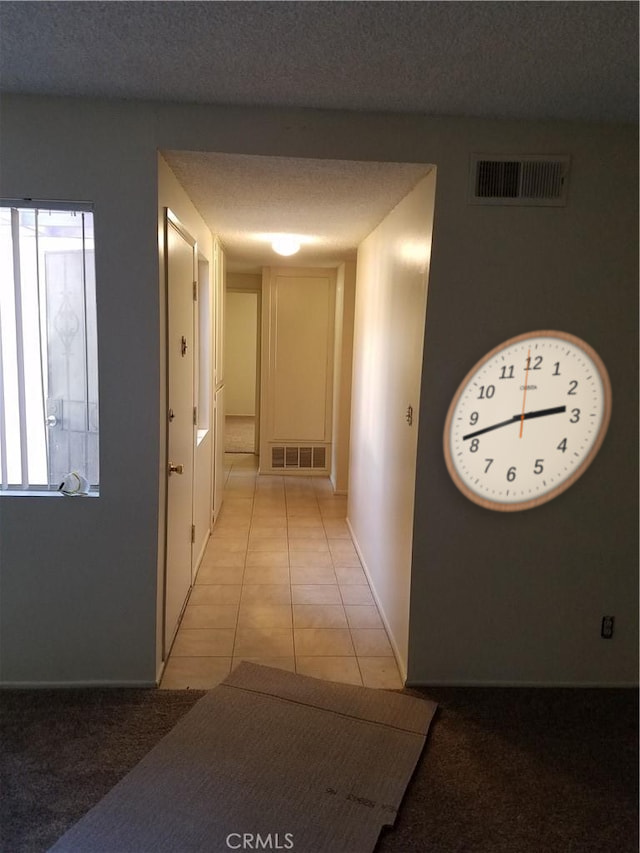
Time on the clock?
2:41:59
